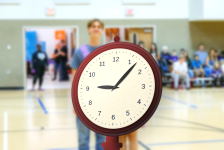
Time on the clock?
9:07
